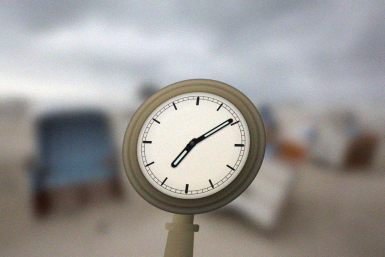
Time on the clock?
7:09
